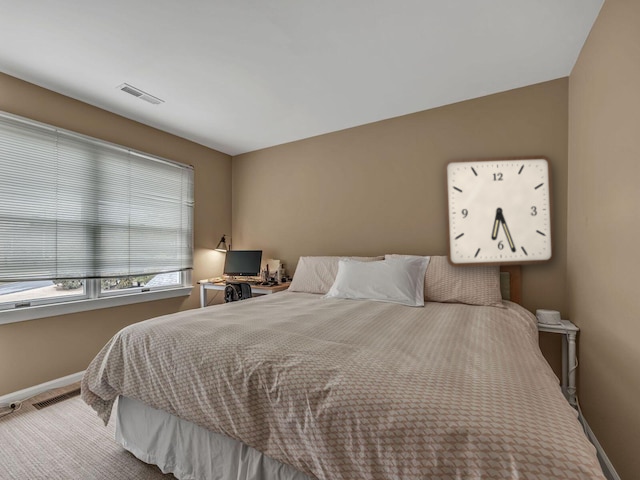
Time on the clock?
6:27
